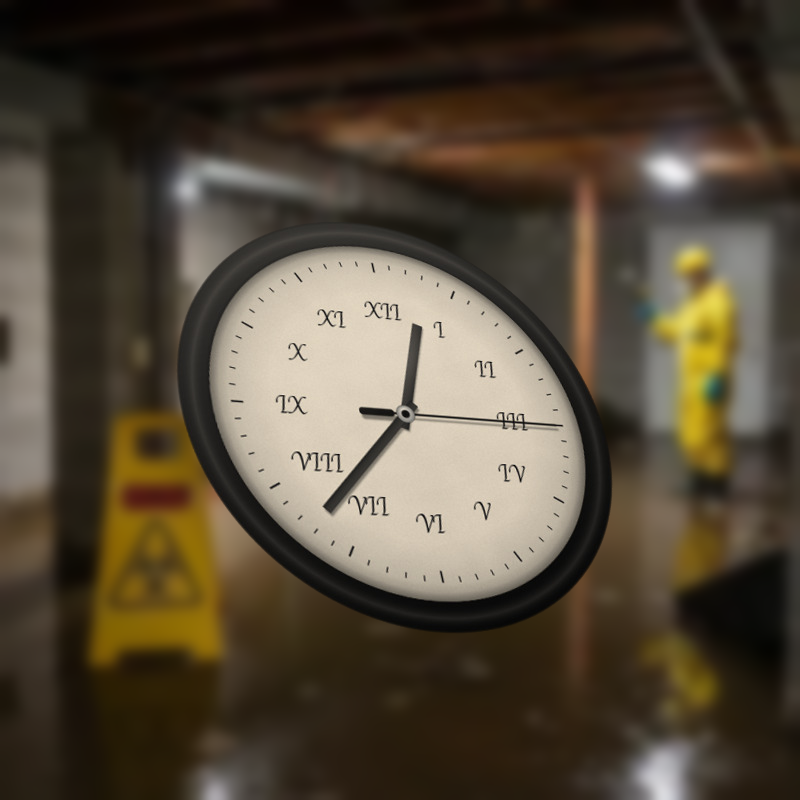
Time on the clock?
12:37:15
